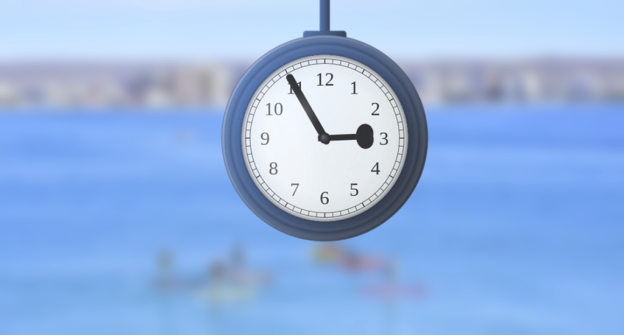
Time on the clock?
2:55
